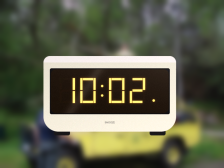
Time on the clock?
10:02
